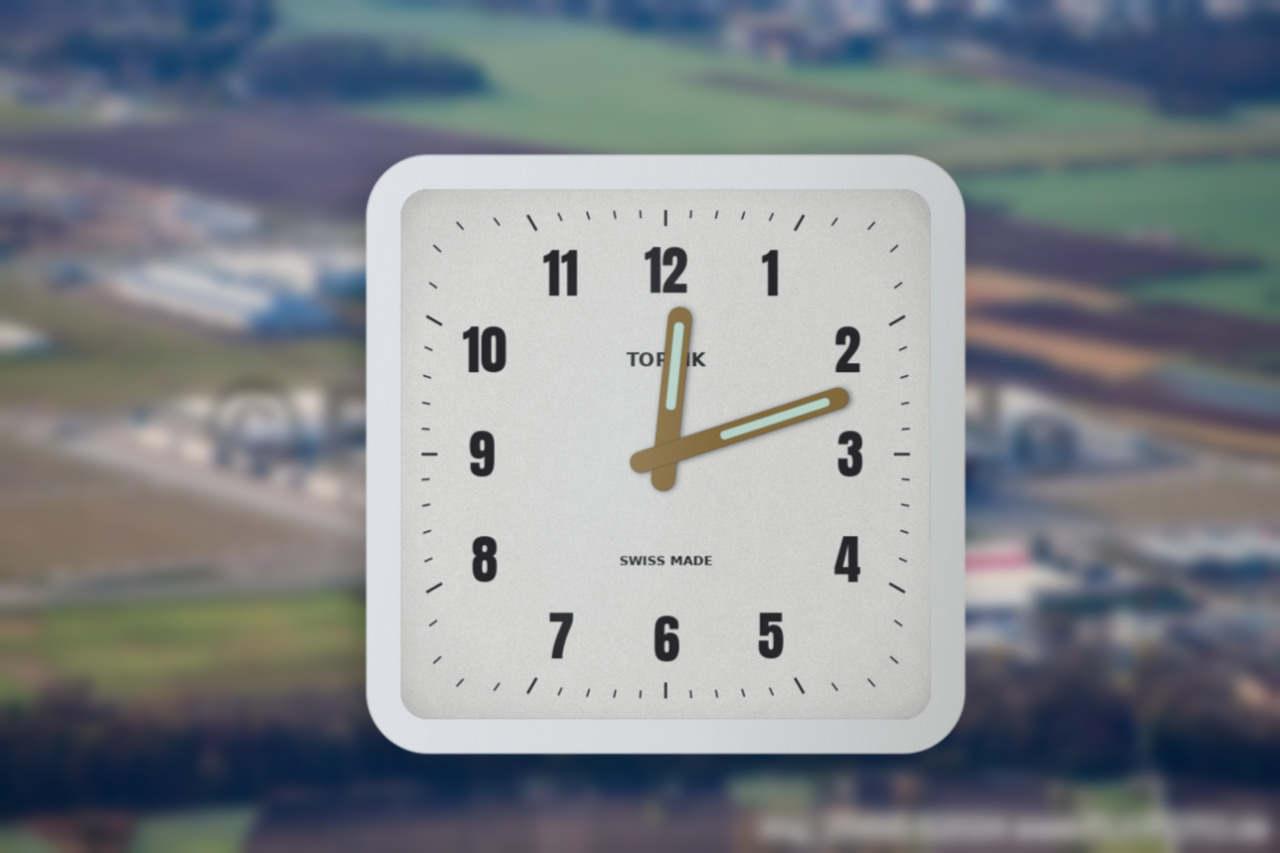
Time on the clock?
12:12
